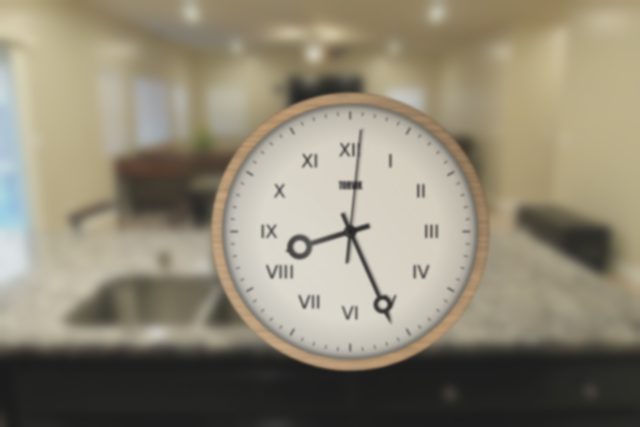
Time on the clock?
8:26:01
